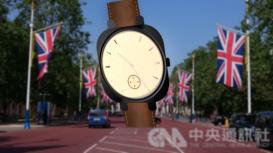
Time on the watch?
10:25
